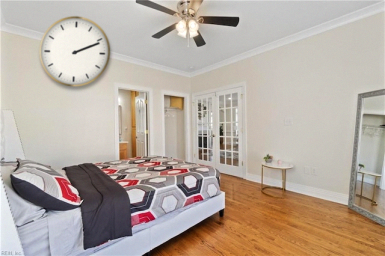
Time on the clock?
2:11
